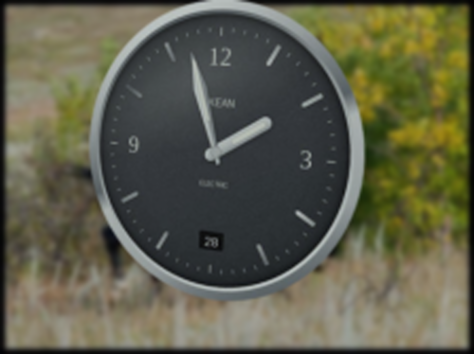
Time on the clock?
1:57
